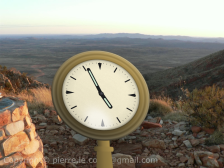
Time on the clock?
4:56
